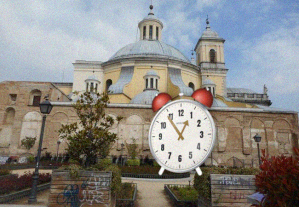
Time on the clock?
12:54
